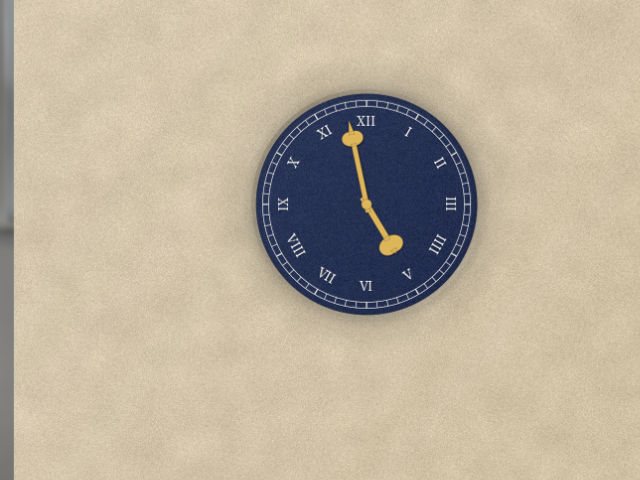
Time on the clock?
4:58
